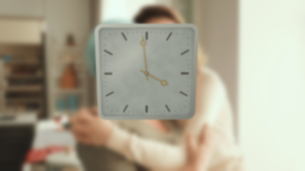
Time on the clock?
3:59
